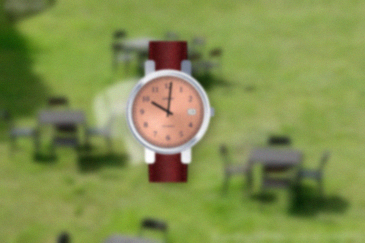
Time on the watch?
10:01
